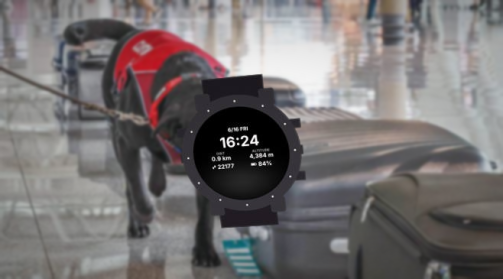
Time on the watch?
16:24
